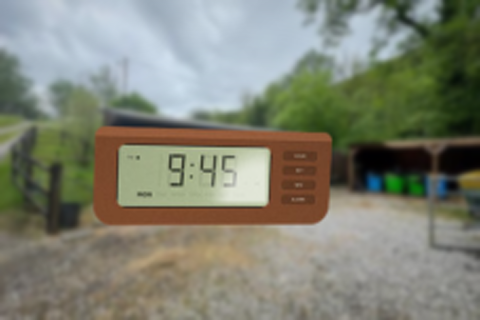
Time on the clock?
9:45
